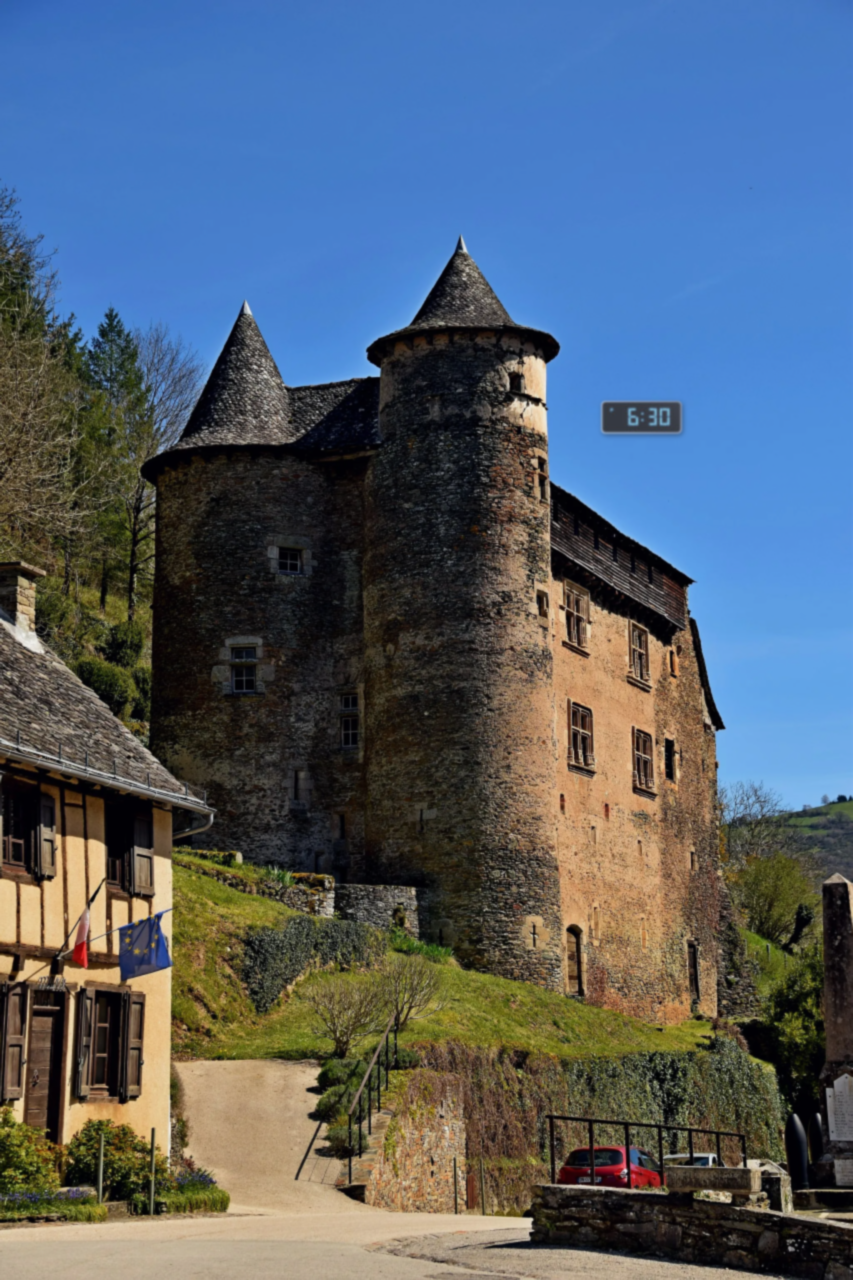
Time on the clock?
6:30
